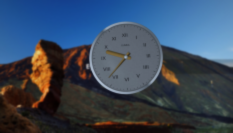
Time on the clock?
9:37
